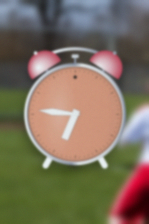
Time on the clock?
6:46
